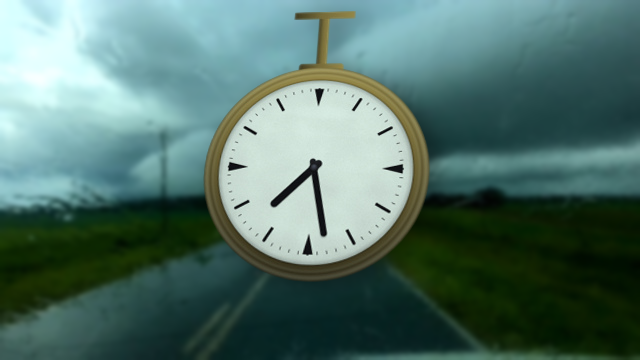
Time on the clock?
7:28
